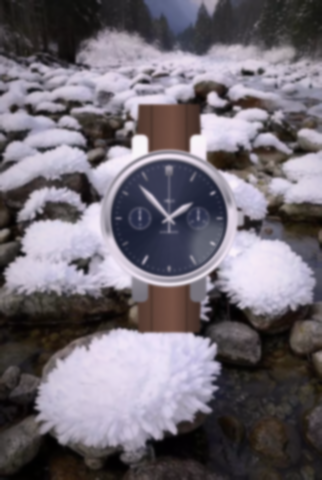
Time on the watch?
1:53
